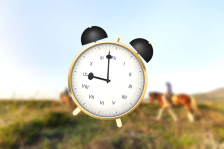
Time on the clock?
8:58
